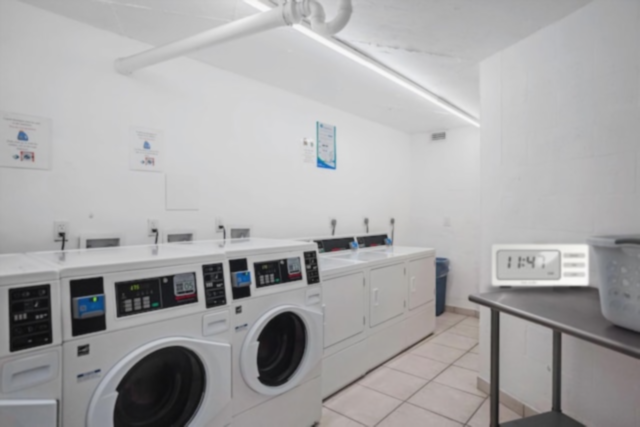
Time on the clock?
11:47
